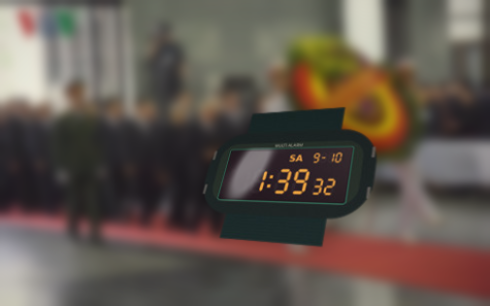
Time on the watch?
1:39:32
